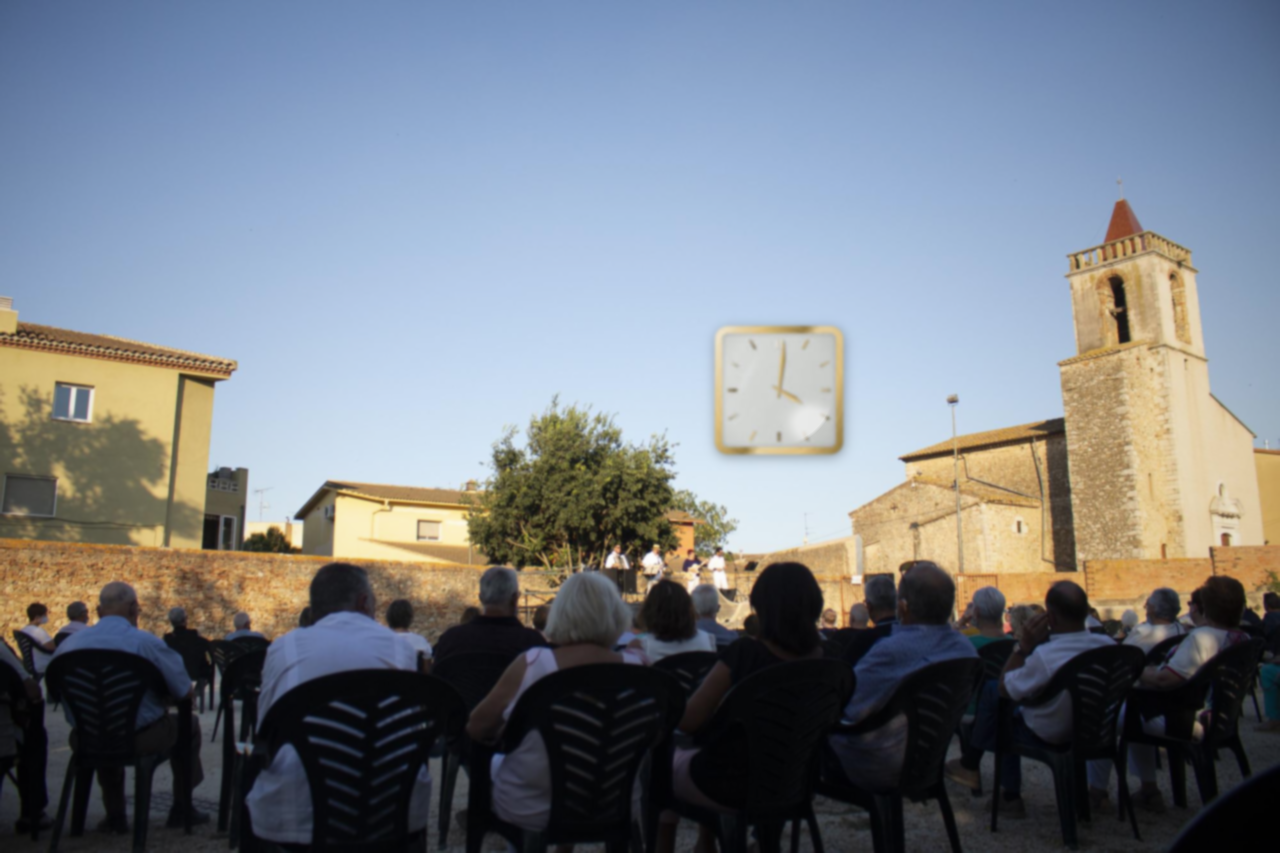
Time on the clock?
4:01
